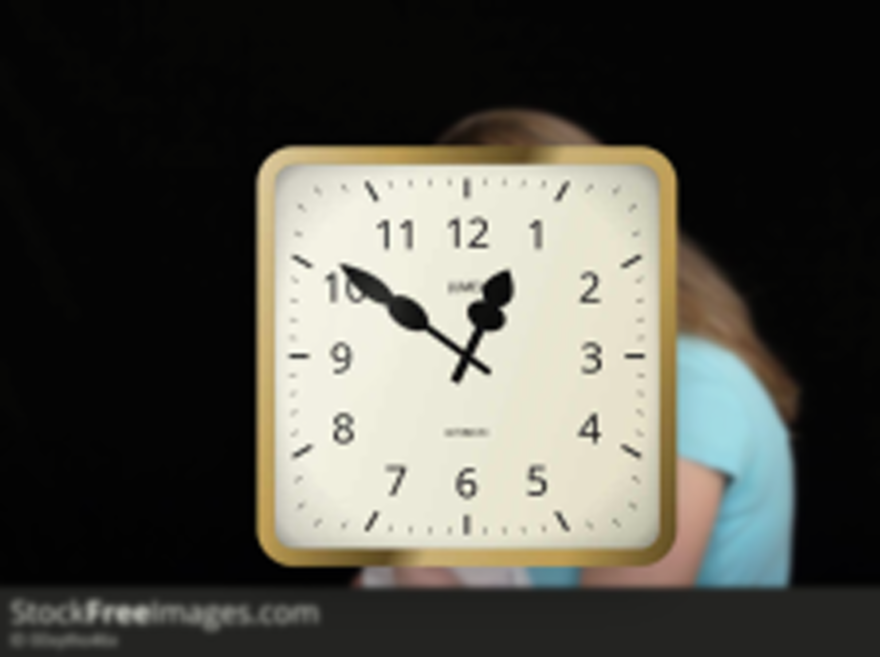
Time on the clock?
12:51
